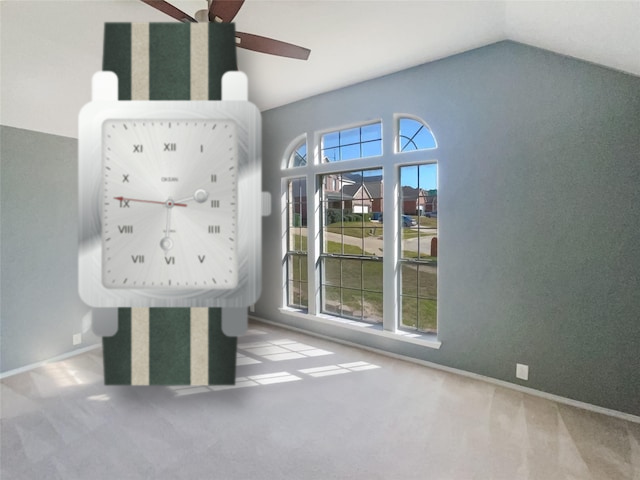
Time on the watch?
2:30:46
